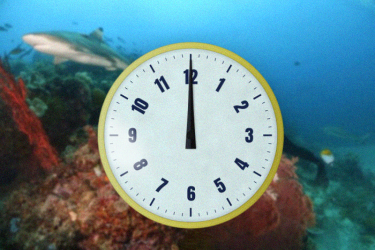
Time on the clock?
12:00
